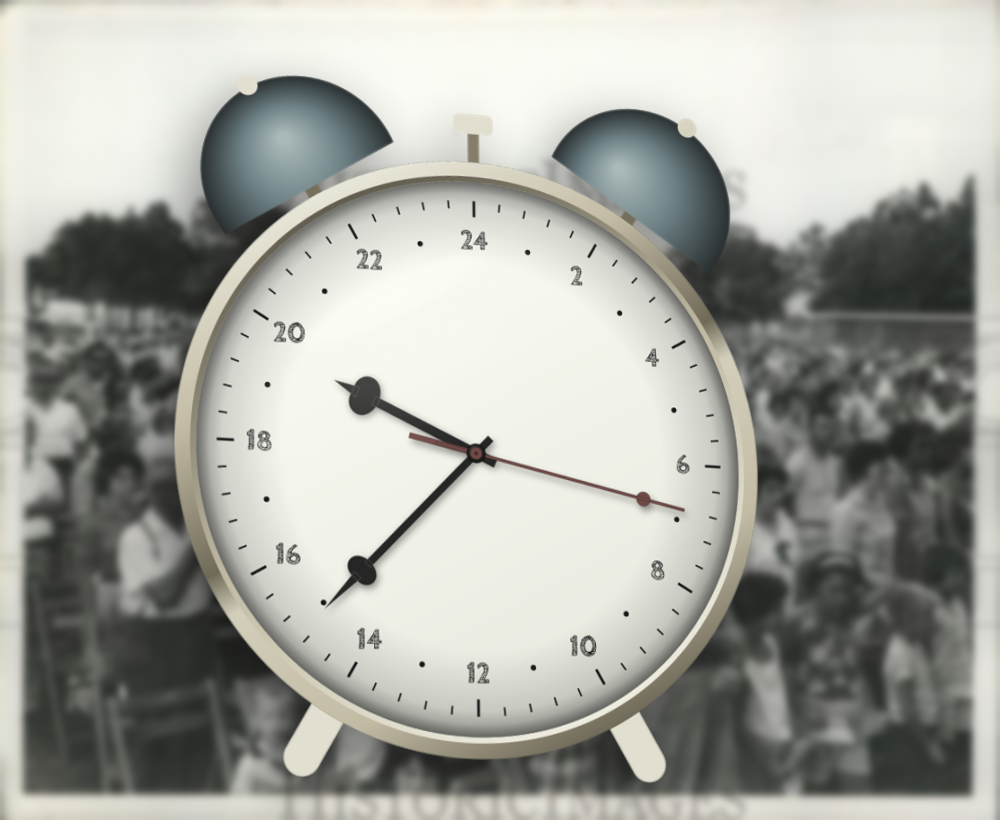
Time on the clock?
19:37:17
